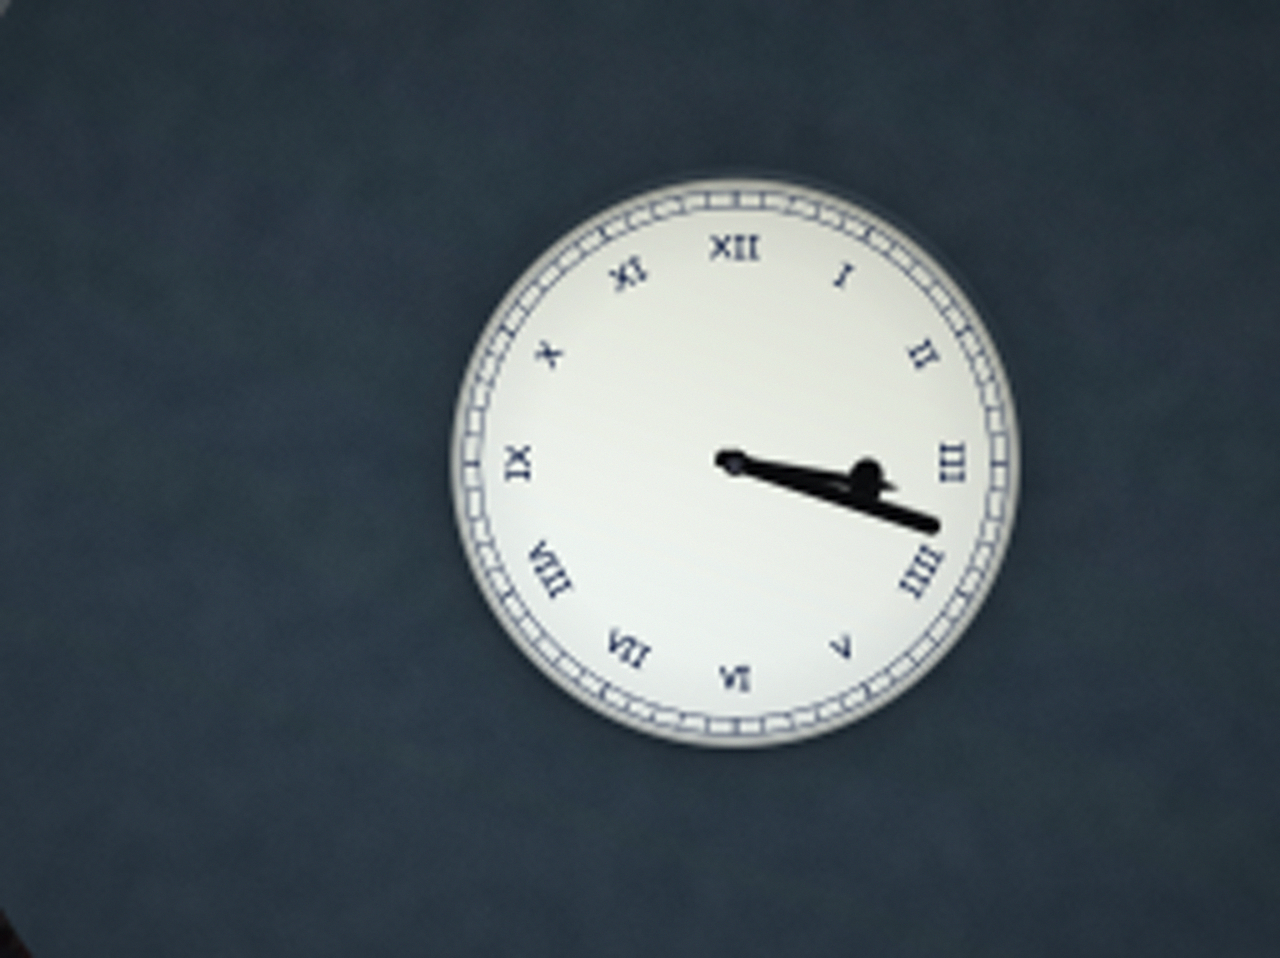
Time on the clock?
3:18
